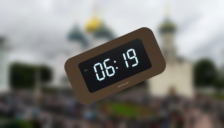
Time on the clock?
6:19
